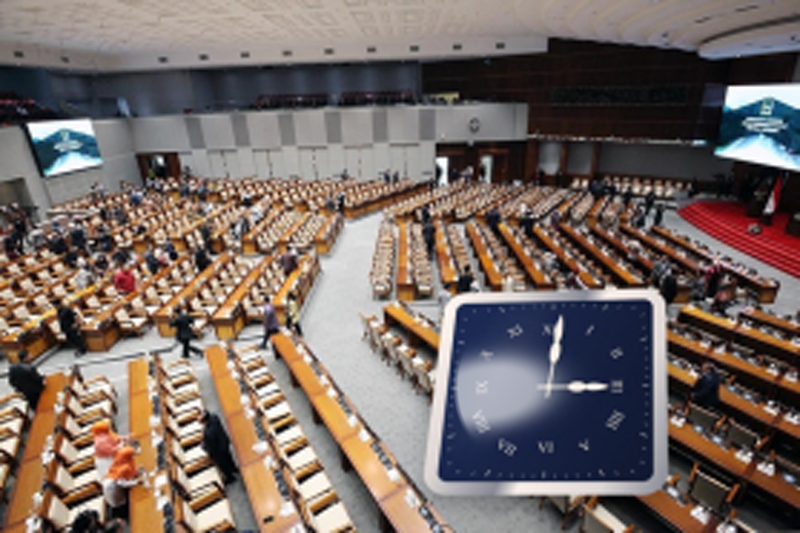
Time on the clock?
3:01
